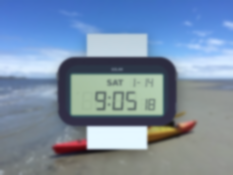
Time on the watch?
9:05:18
